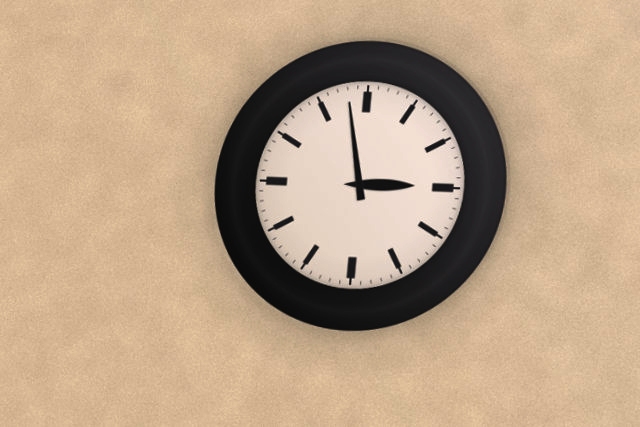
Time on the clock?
2:58
